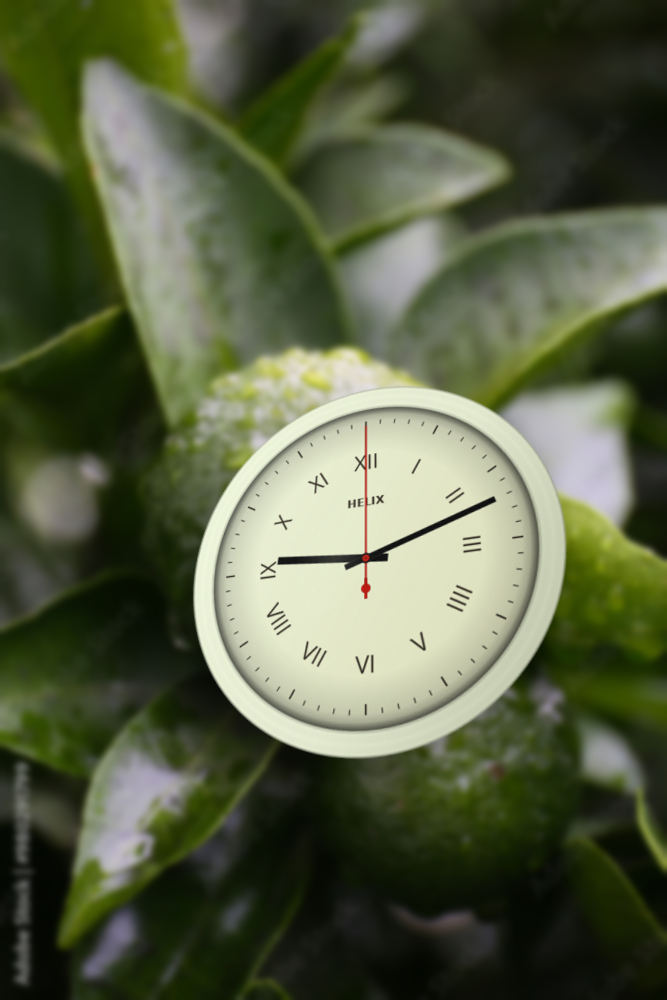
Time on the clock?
9:12:00
